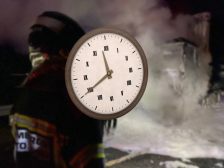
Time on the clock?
11:40
